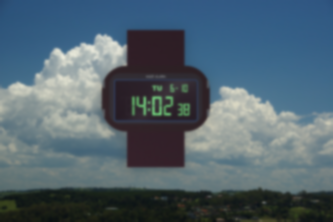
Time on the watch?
14:02:38
